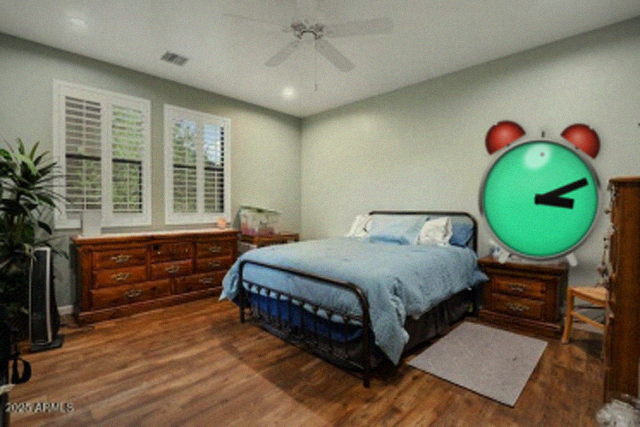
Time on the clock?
3:11
